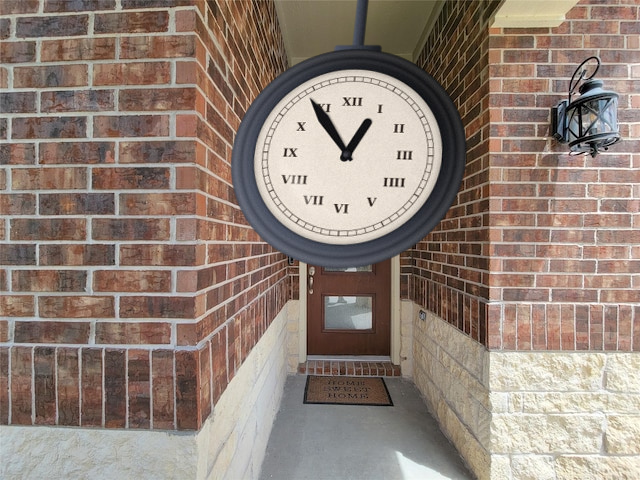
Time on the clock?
12:54
